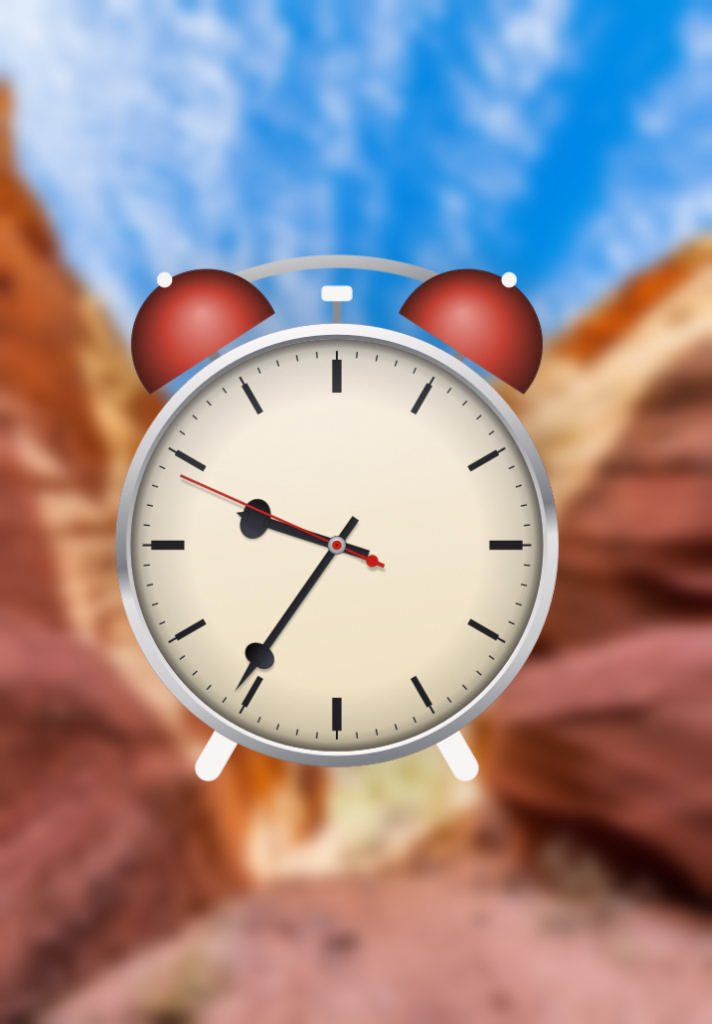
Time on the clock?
9:35:49
